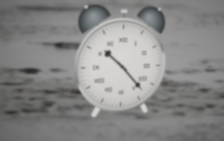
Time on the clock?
10:23
